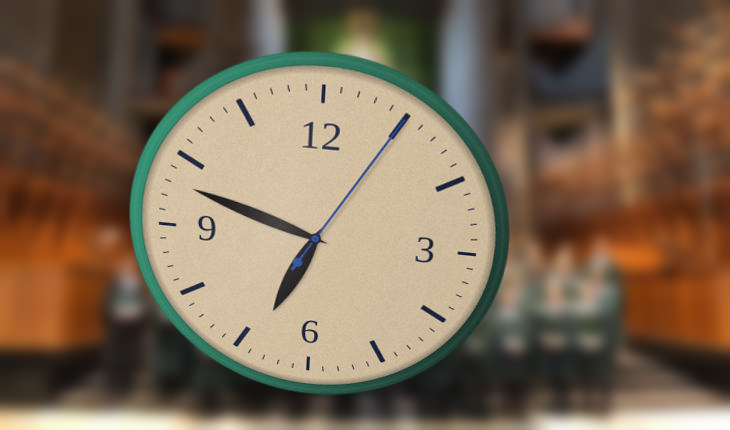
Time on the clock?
6:48:05
